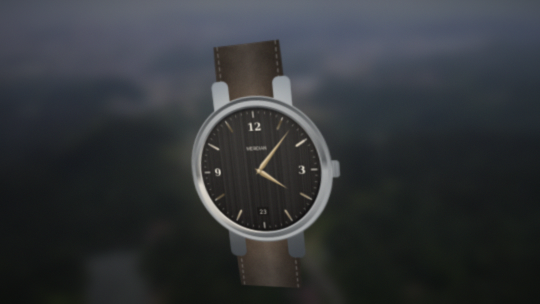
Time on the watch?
4:07
